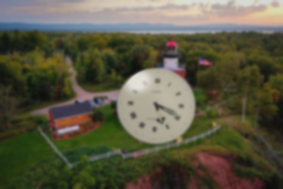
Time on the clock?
5:19
